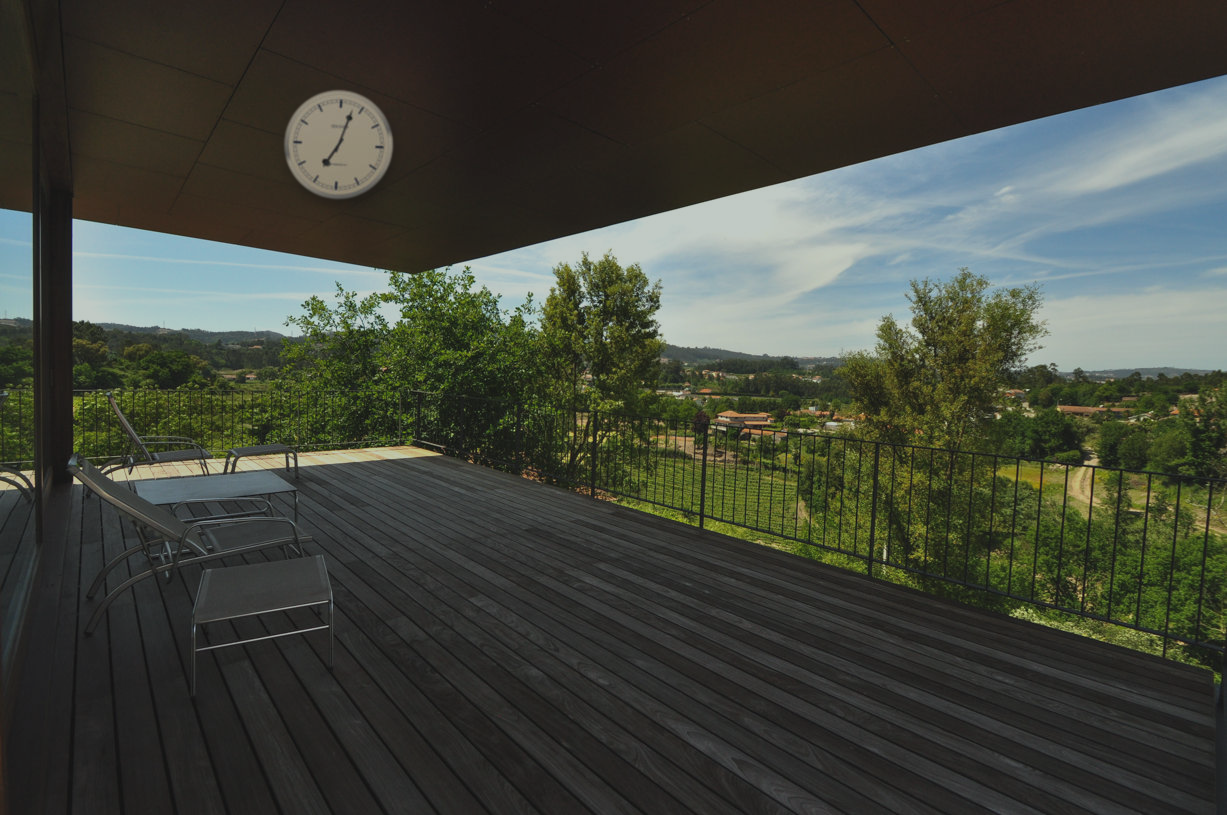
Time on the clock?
7:03
